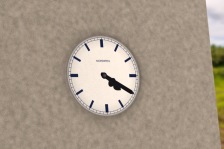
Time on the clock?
4:20
